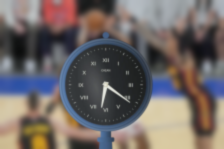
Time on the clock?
6:21
